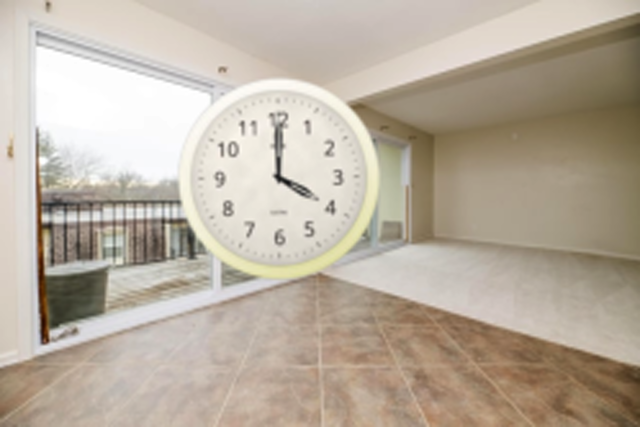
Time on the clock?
4:00
